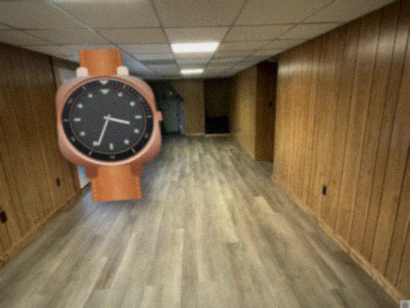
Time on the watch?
3:34
